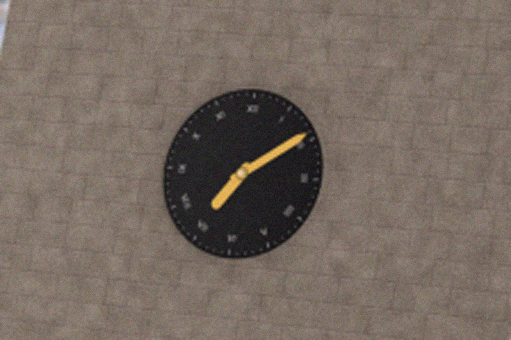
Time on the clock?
7:09
